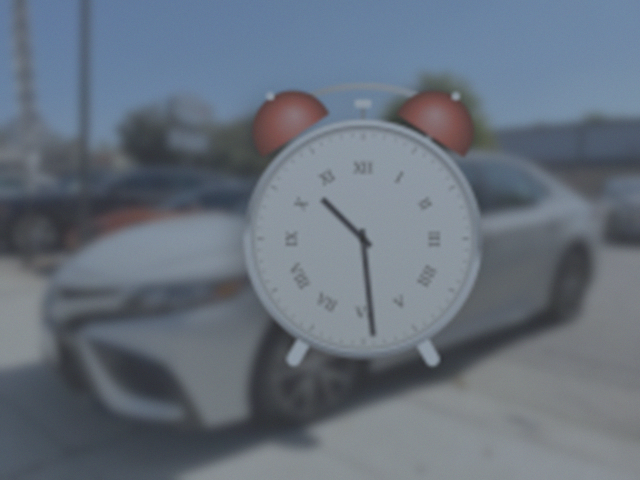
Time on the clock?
10:29
